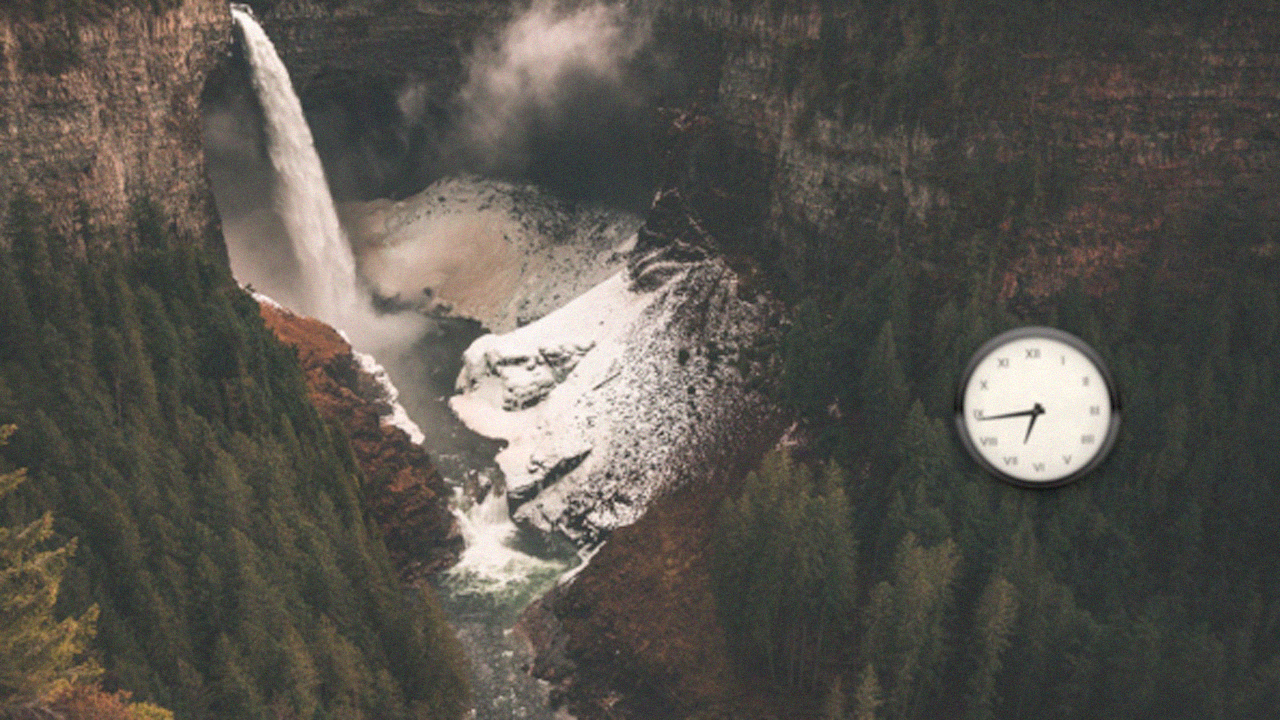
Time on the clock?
6:44
